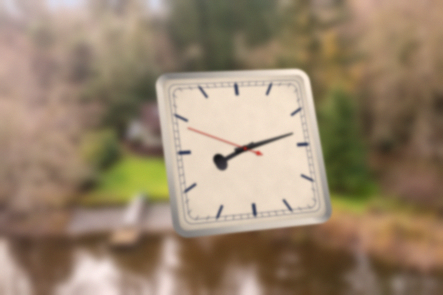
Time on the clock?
8:12:49
